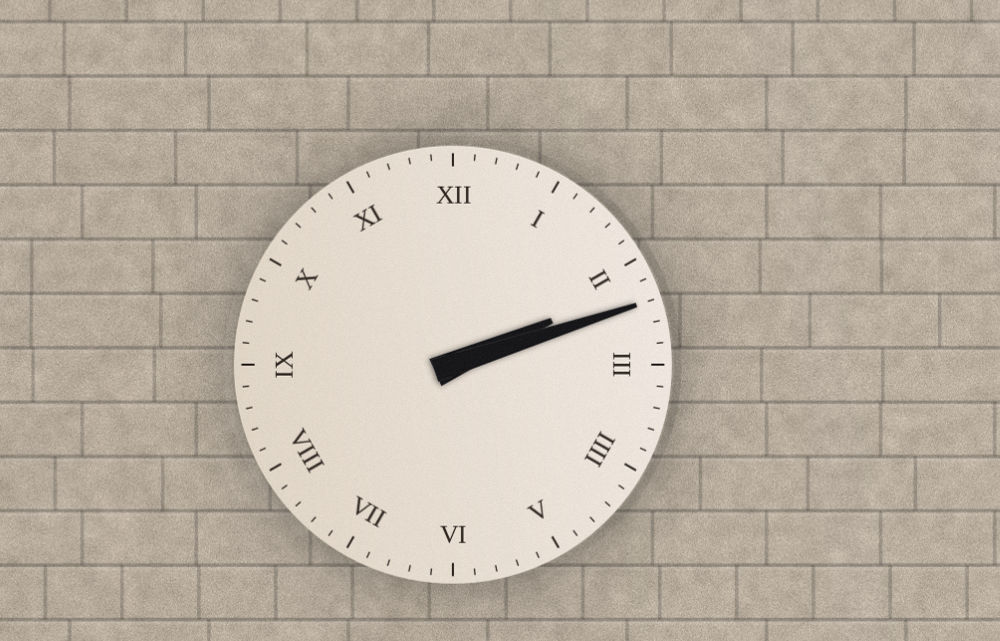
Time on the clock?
2:12
